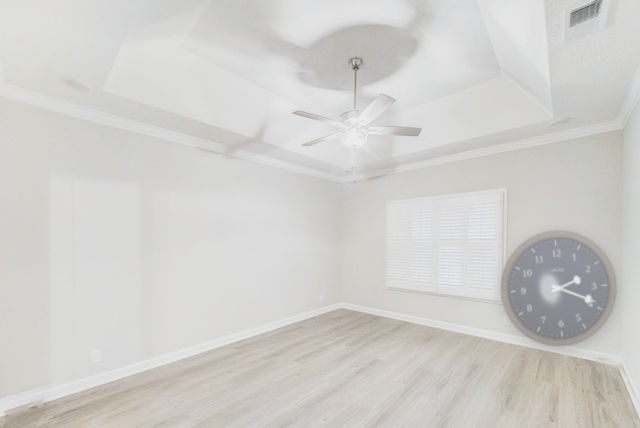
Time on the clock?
2:19
